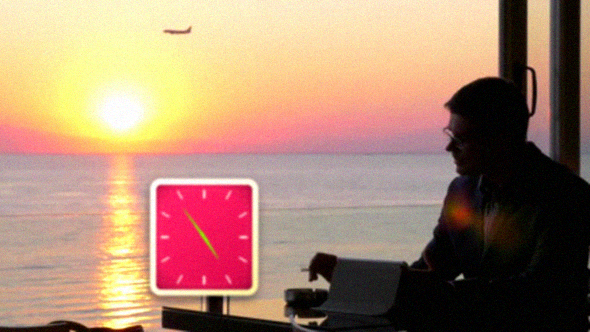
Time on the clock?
4:54
